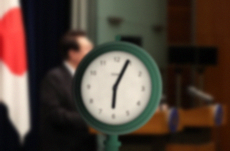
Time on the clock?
6:04
